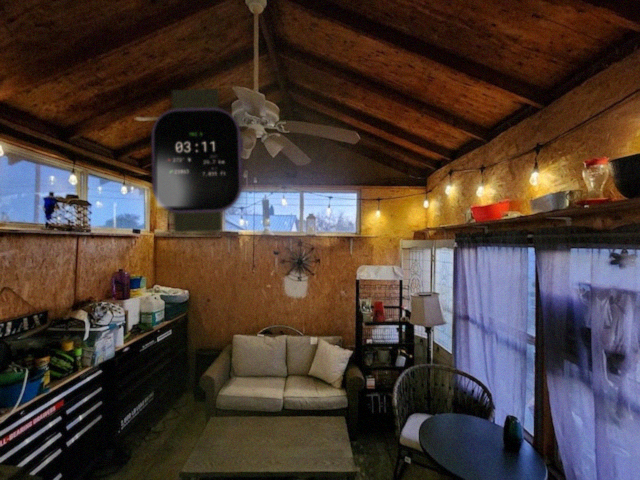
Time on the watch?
3:11
